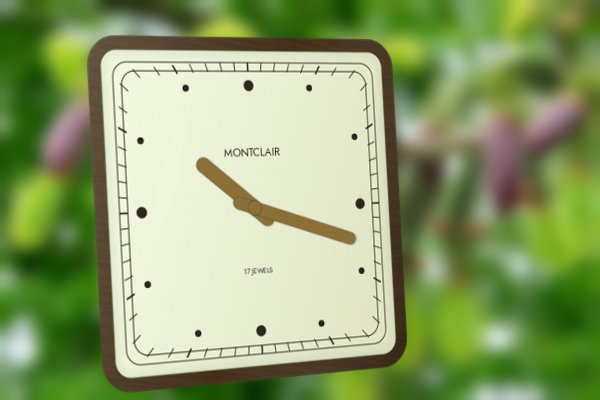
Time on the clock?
10:18
